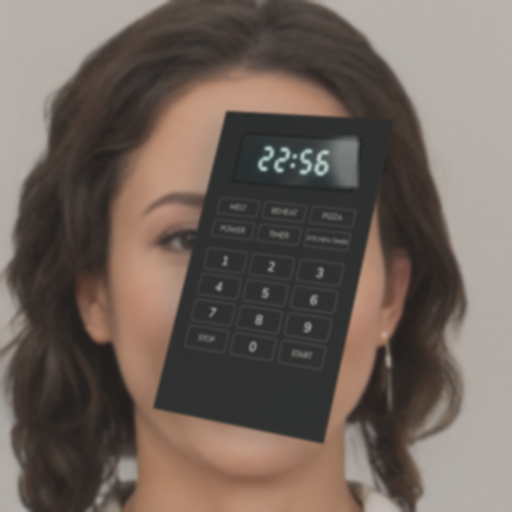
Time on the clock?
22:56
